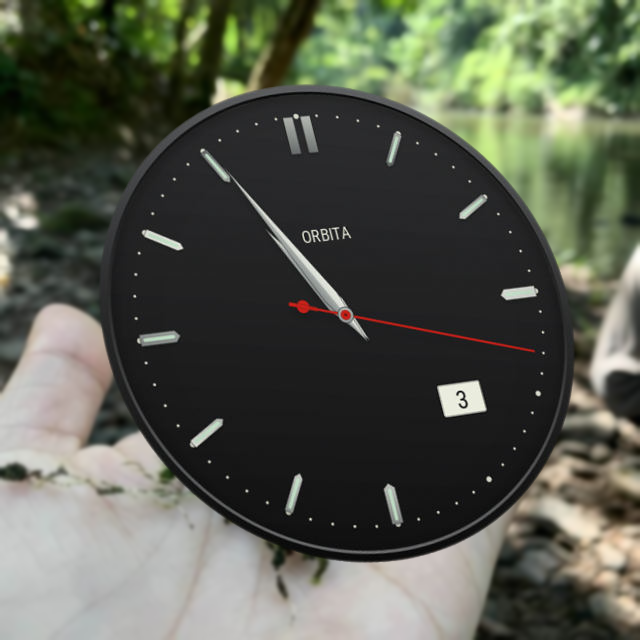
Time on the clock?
10:55:18
